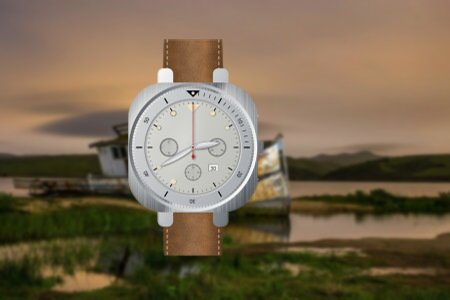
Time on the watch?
2:40
